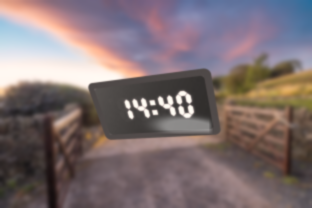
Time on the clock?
14:40
